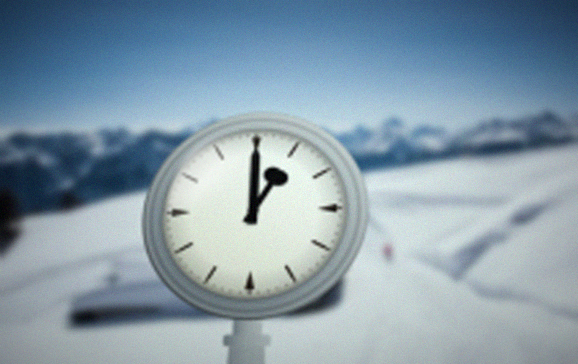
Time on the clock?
1:00
